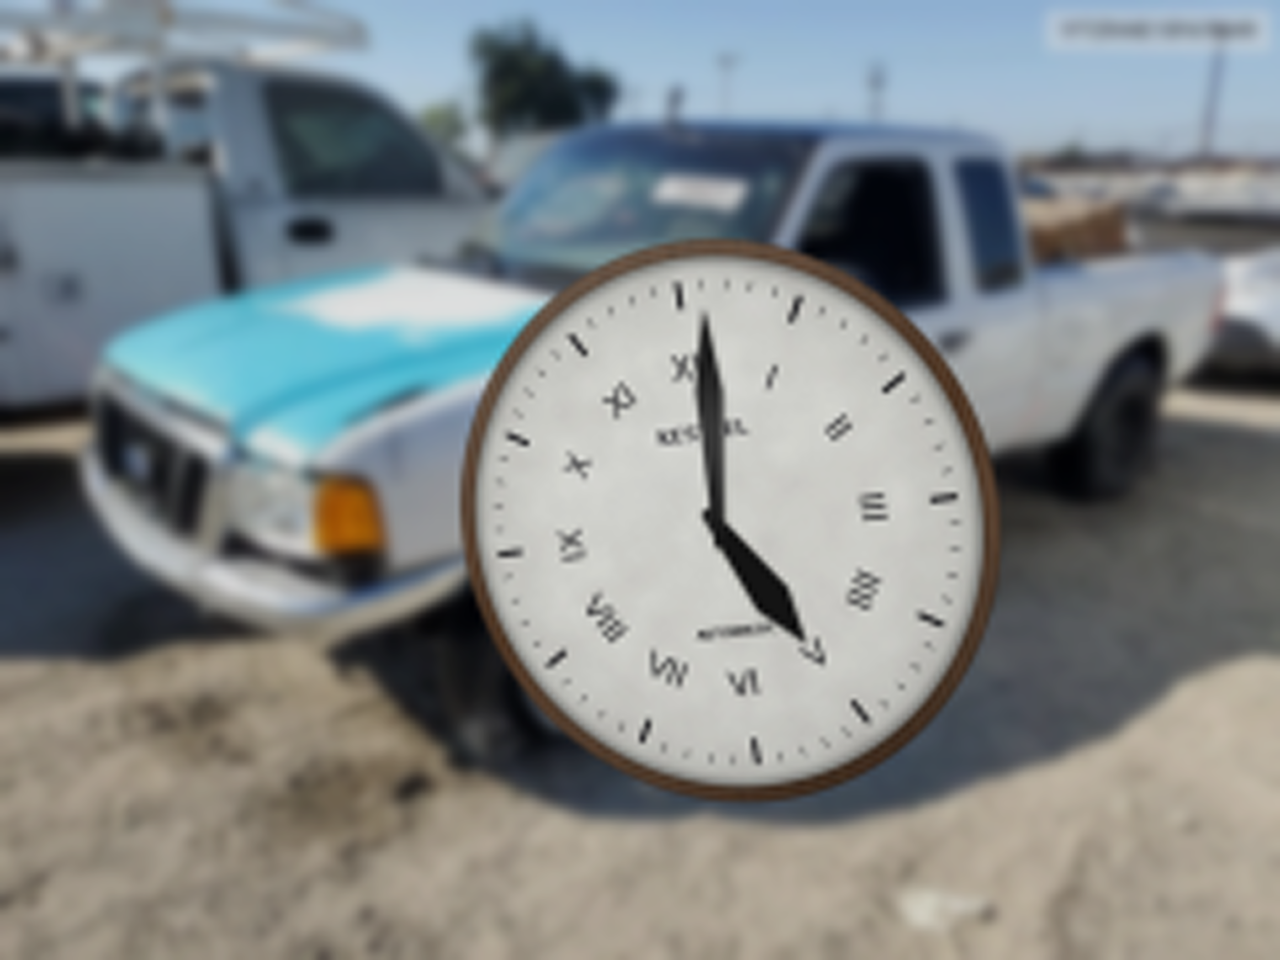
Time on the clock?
5:01
